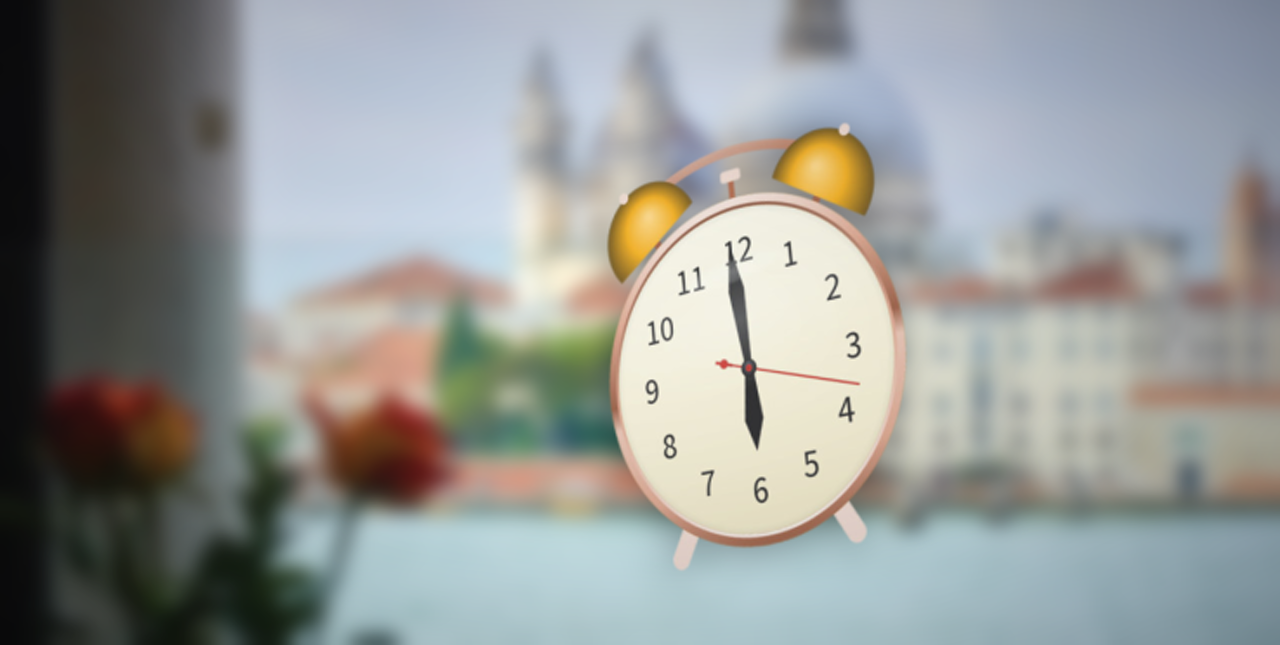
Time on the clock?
5:59:18
